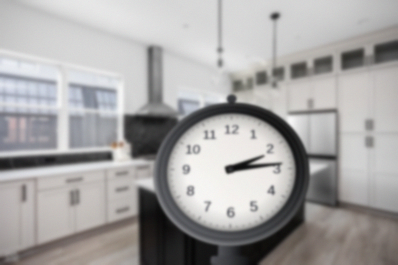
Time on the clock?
2:14
